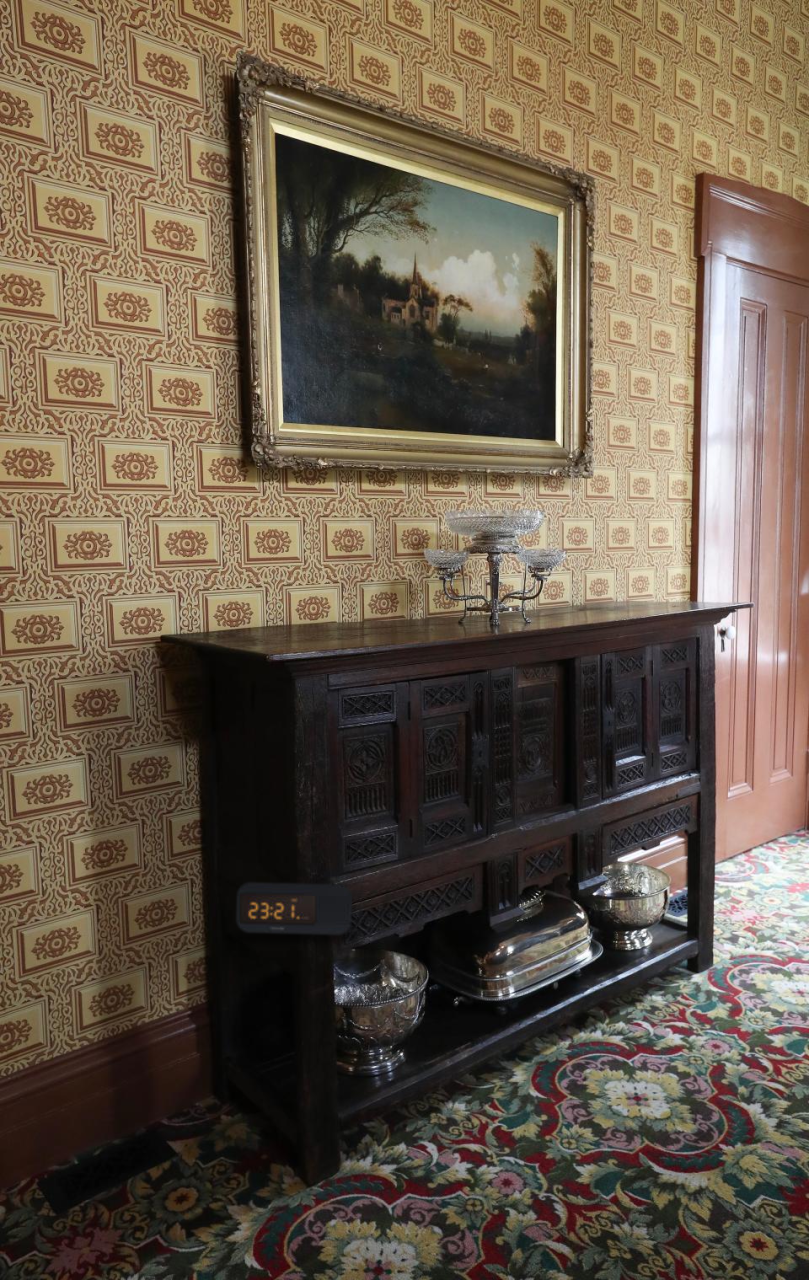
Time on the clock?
23:21
